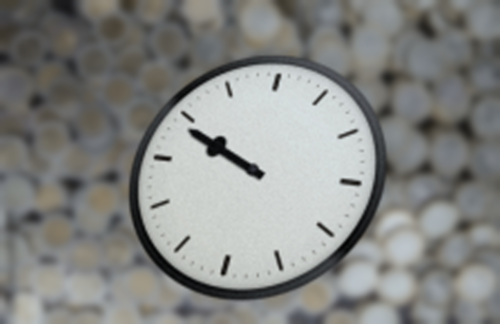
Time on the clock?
9:49
